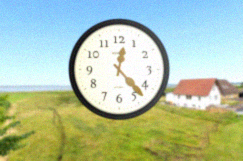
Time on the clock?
12:23
